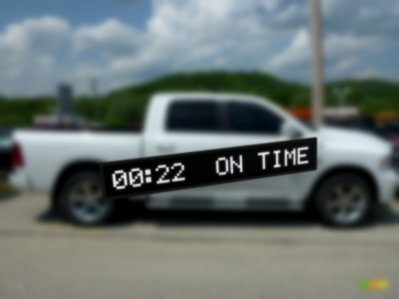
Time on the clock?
0:22
